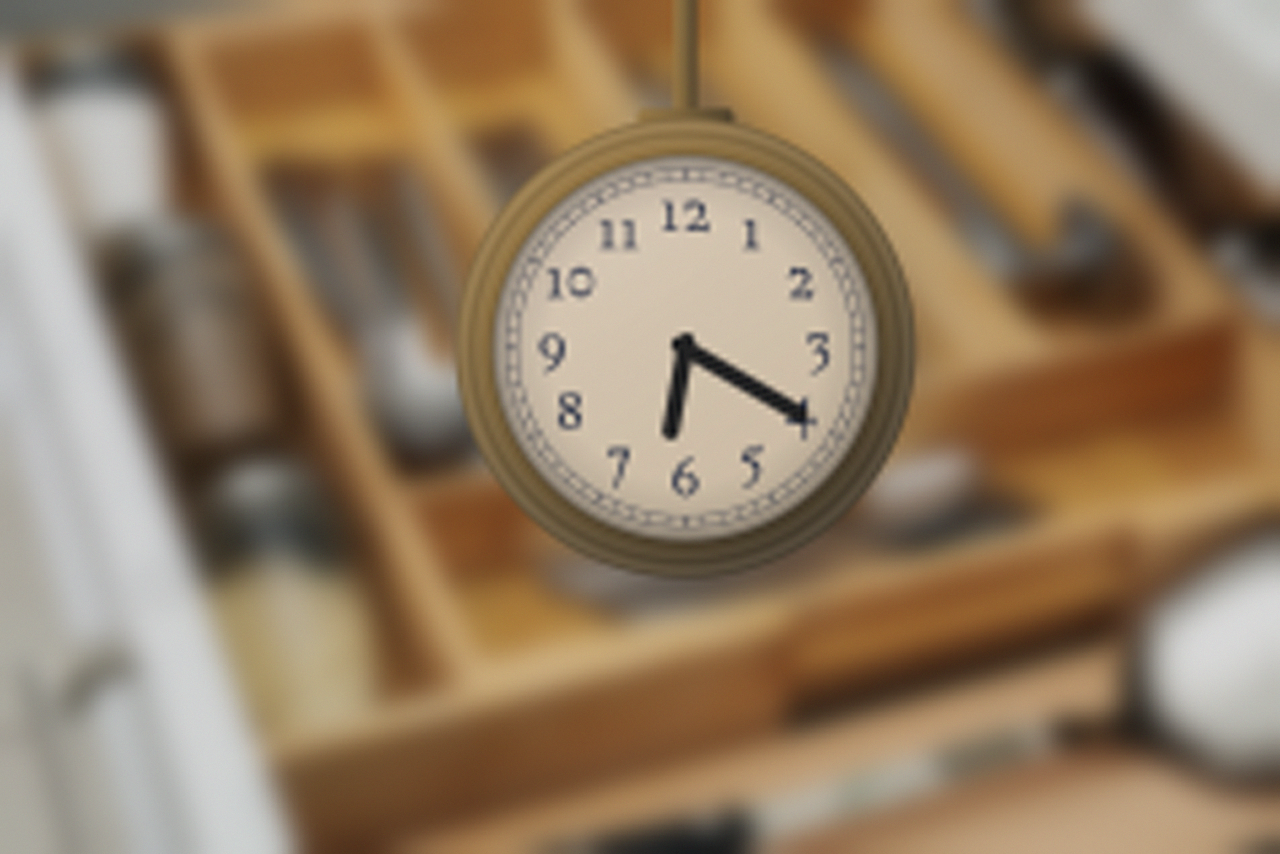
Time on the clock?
6:20
